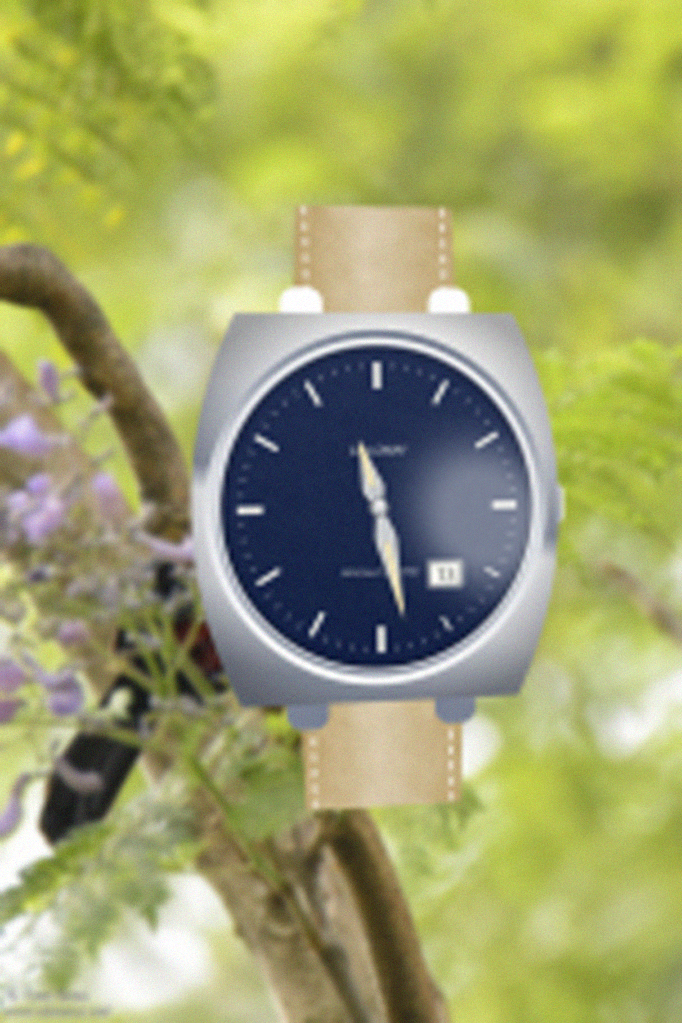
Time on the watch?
11:28
